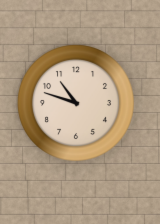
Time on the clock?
10:48
